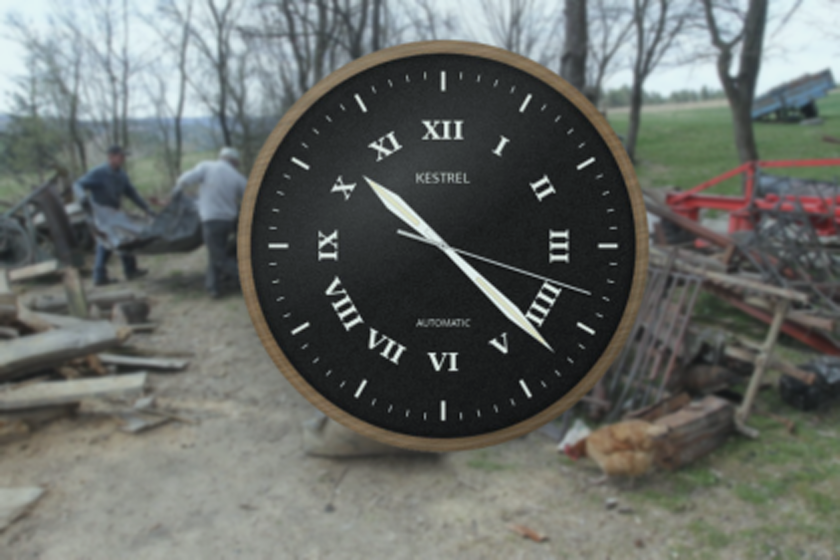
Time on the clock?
10:22:18
